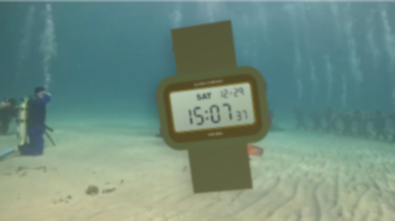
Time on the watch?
15:07
